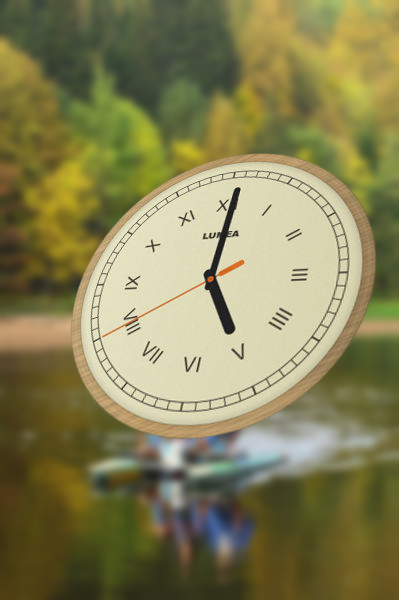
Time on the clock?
5:00:40
